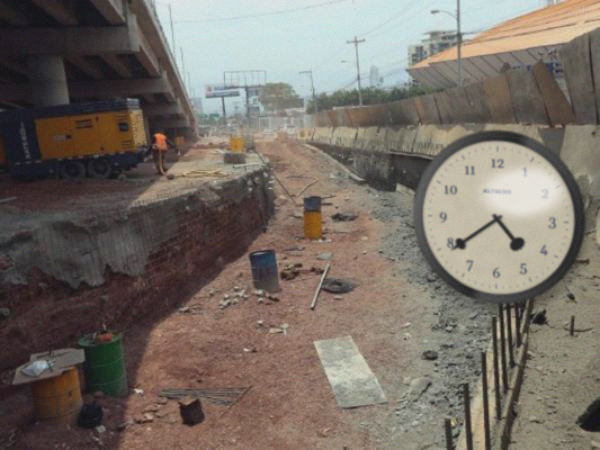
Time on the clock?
4:39
